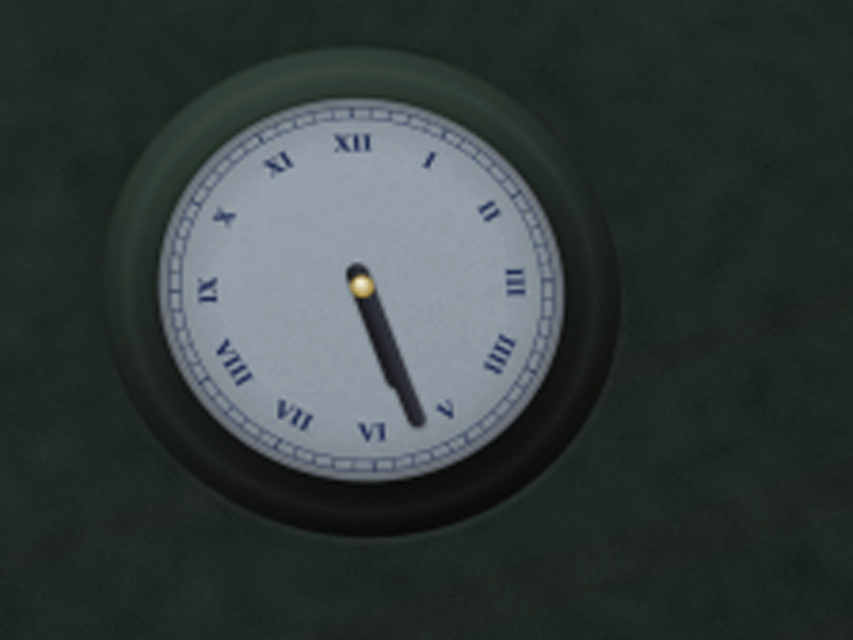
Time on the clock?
5:27
